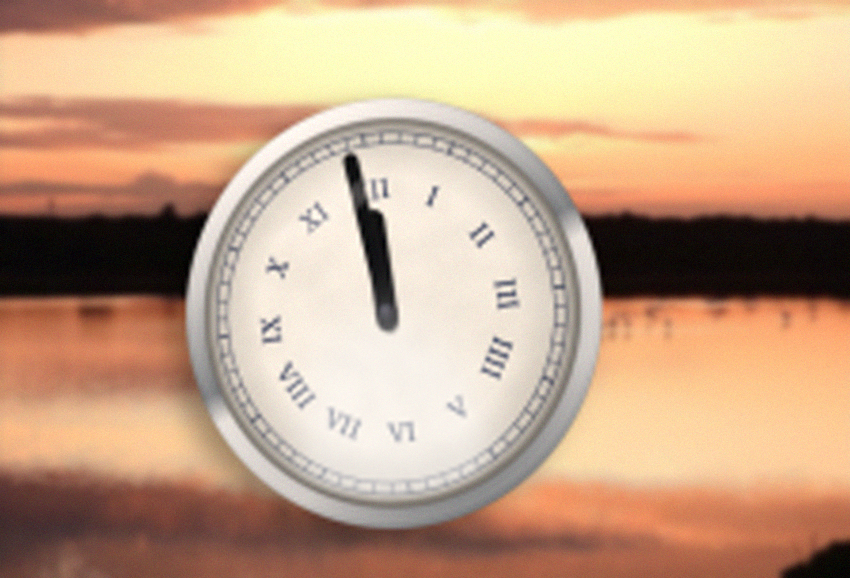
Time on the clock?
11:59
